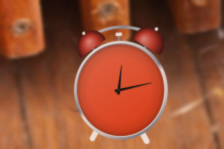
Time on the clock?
12:13
